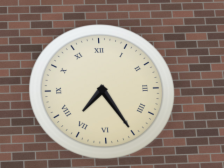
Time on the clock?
7:25
